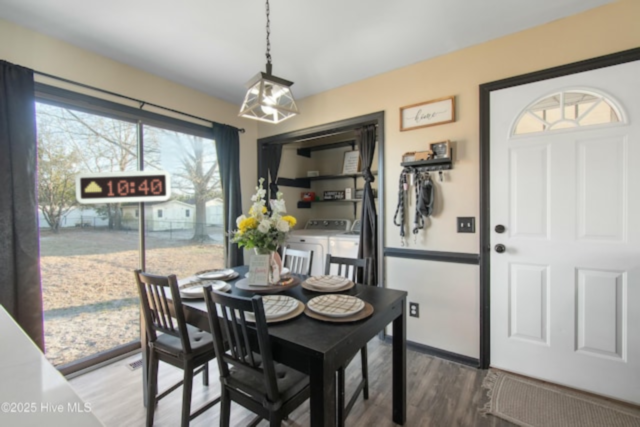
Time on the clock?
10:40
